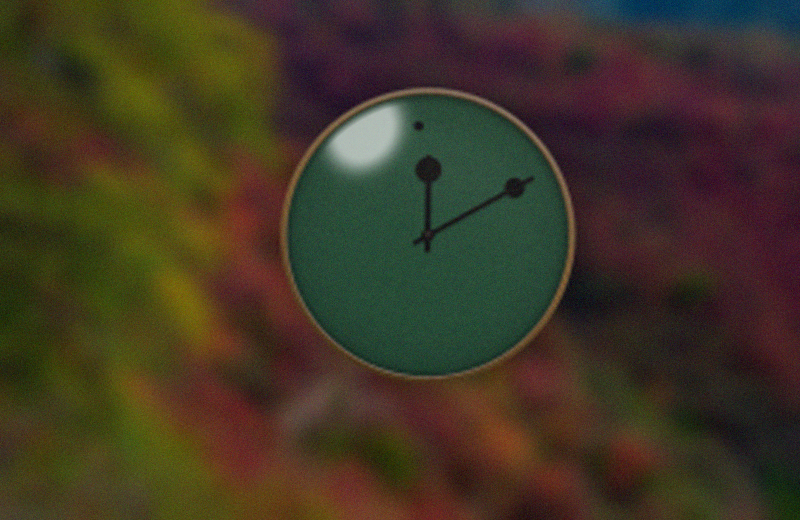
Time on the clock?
12:11
